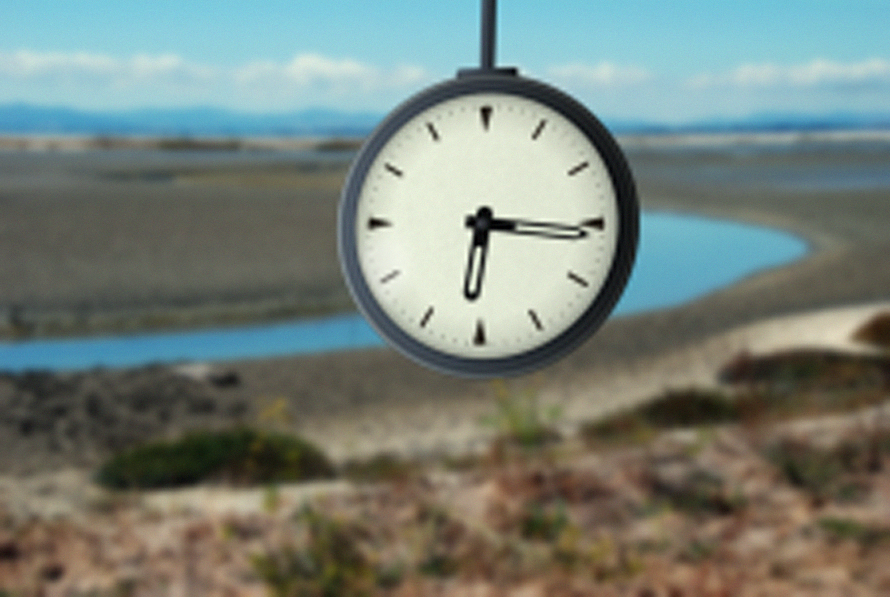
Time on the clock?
6:16
